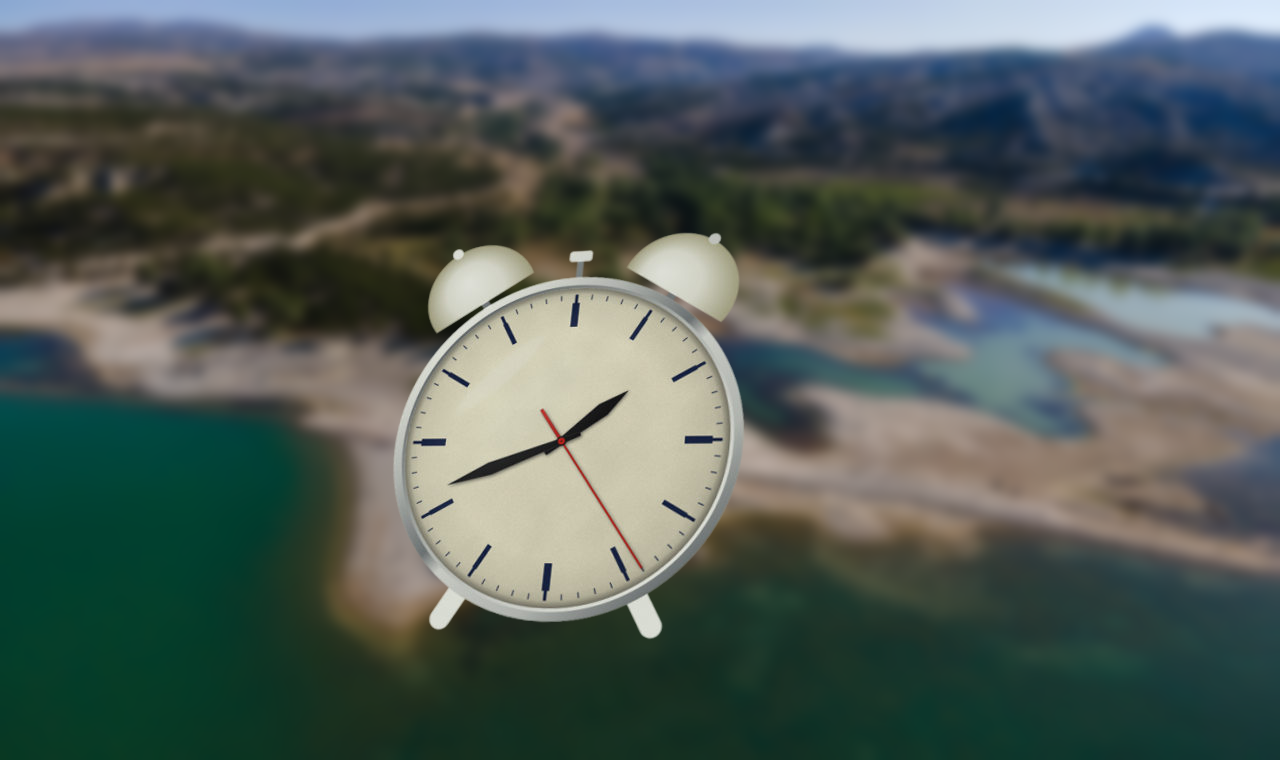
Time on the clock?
1:41:24
